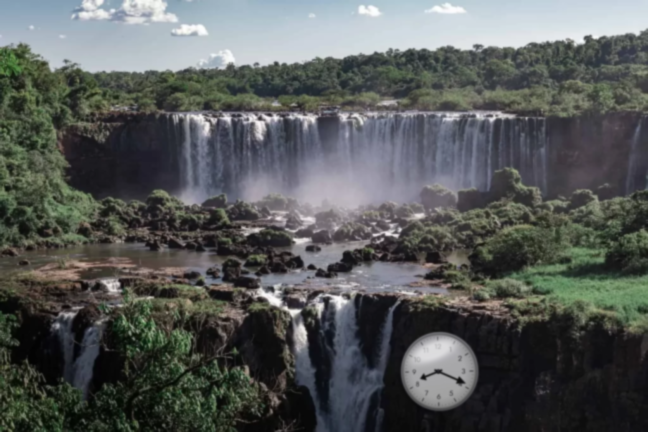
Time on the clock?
8:19
